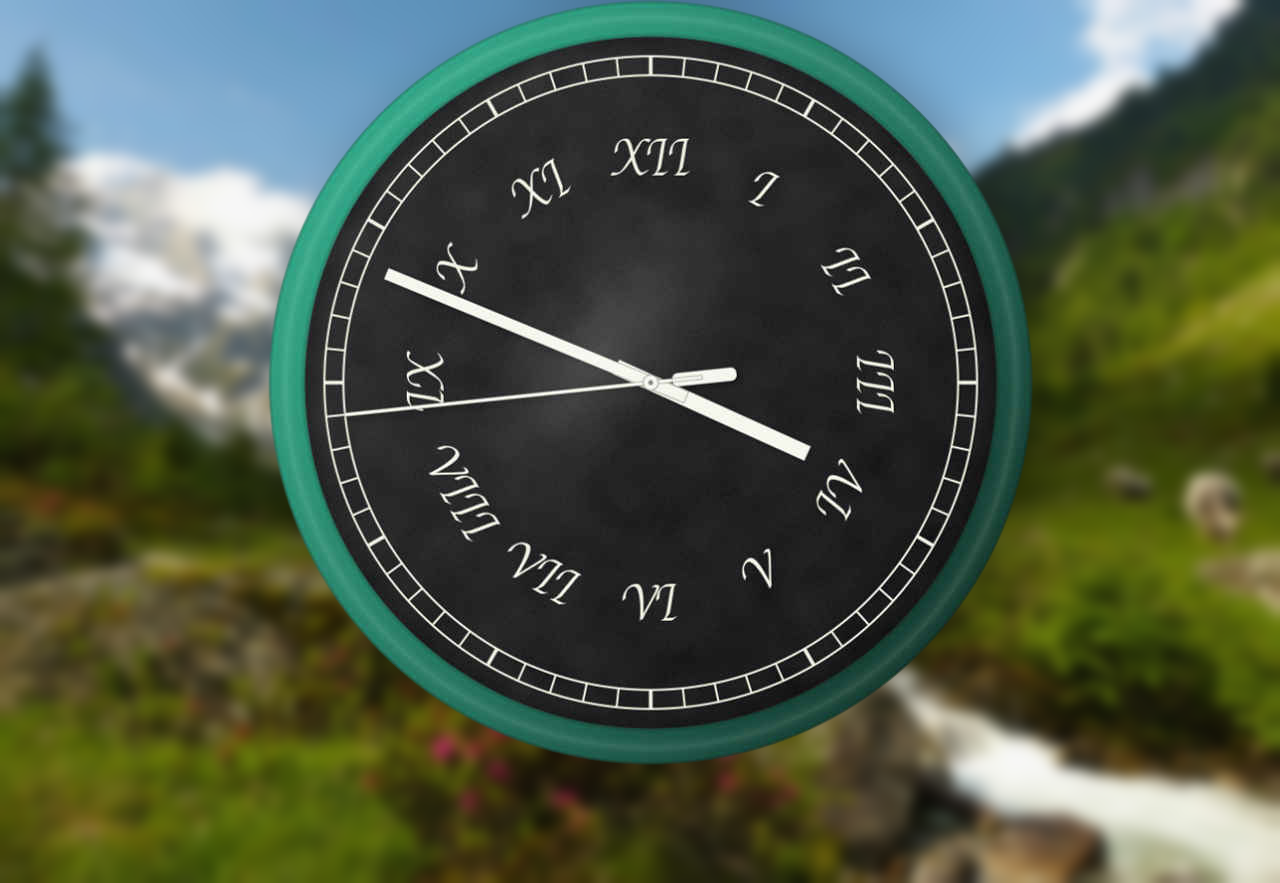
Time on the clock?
3:48:44
